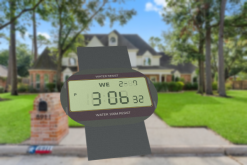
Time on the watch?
3:06:32
